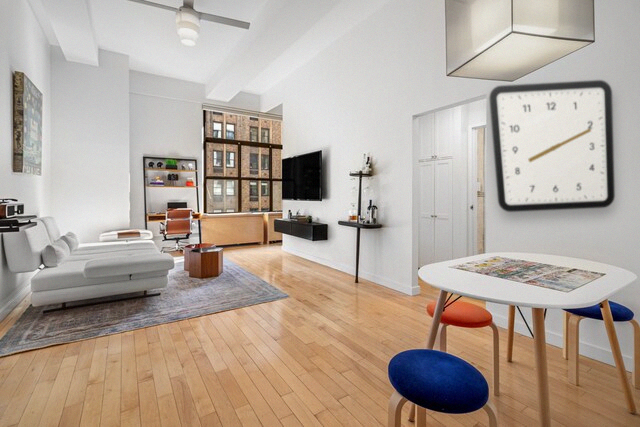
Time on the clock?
8:11
